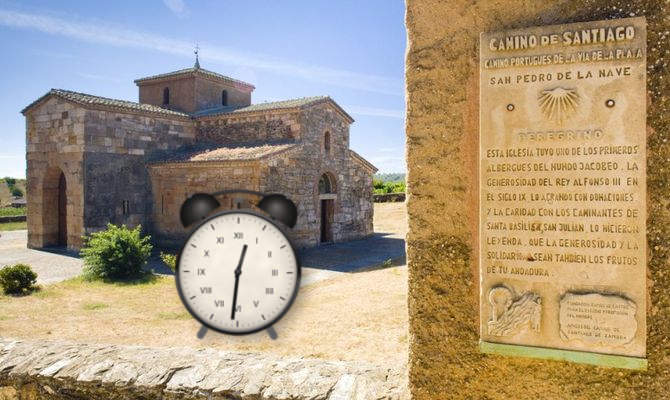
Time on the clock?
12:31
